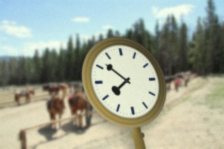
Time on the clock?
7:52
